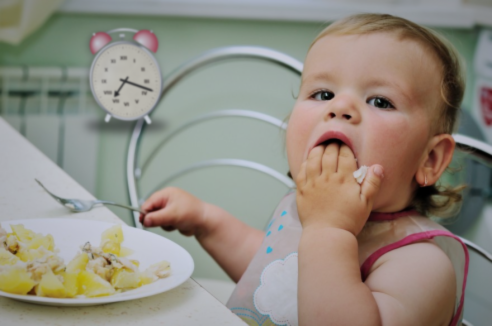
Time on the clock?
7:18
